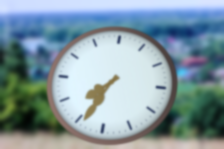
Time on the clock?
7:34
